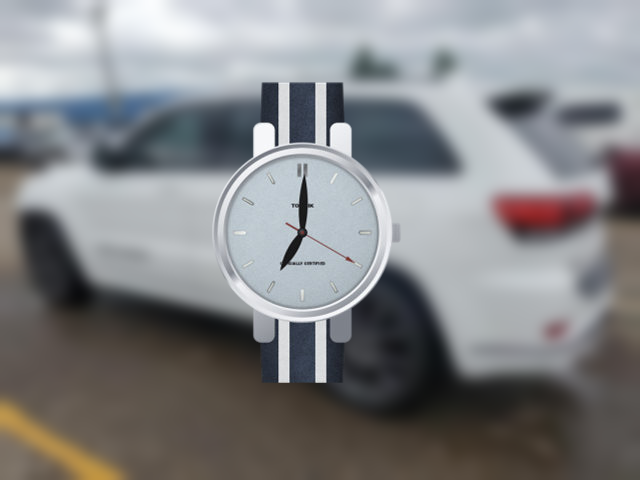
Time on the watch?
7:00:20
